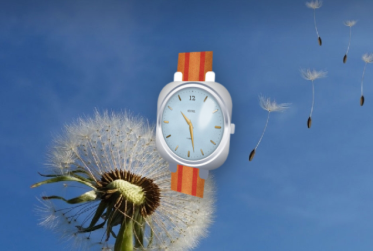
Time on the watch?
10:28
